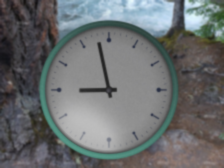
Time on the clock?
8:58
